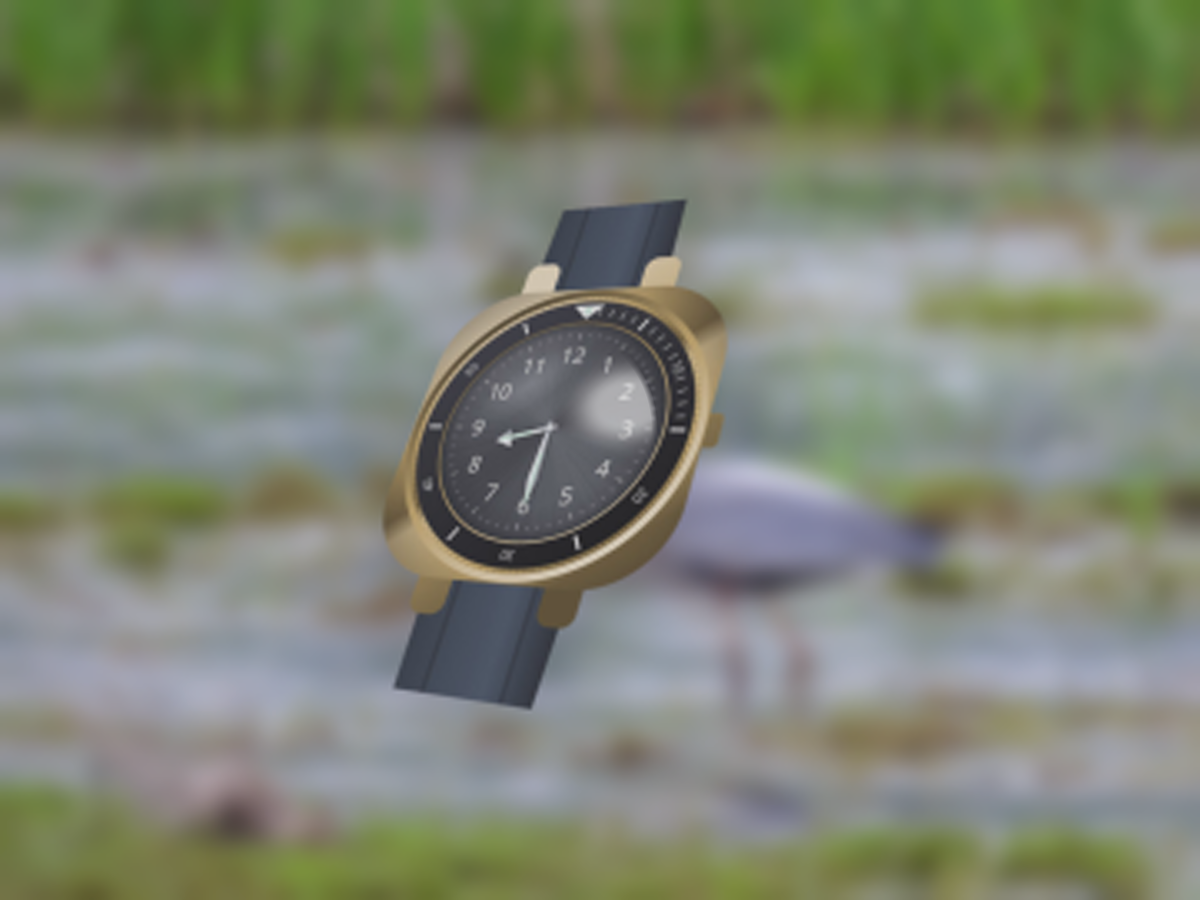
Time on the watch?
8:30
